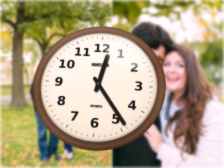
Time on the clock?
12:24
